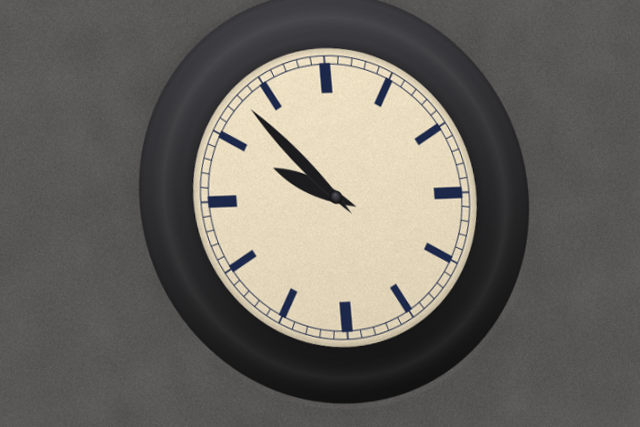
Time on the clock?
9:53
